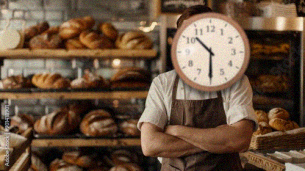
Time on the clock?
10:30
